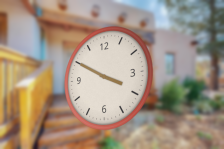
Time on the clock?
3:50
